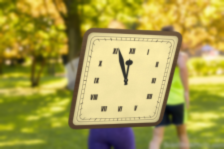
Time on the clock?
11:56
